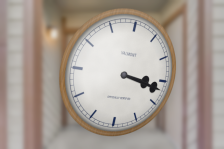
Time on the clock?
3:17
